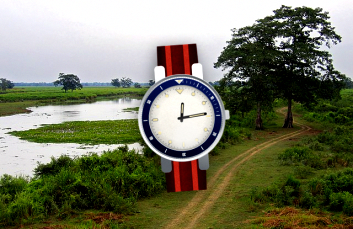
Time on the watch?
12:14
